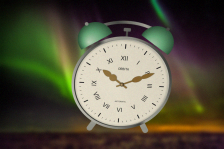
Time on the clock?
10:11
